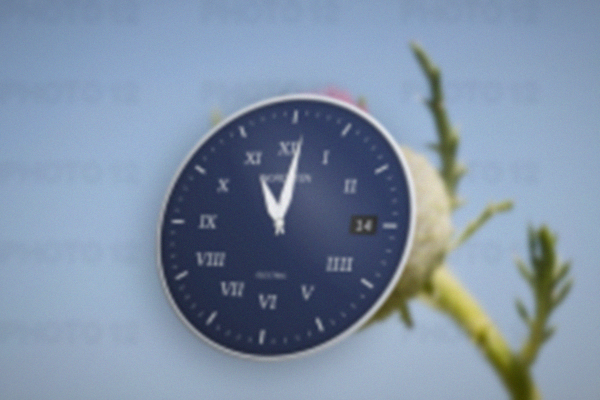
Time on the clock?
11:01
